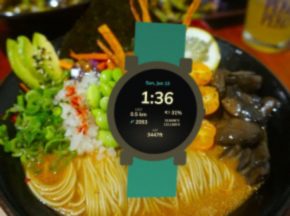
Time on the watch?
1:36
